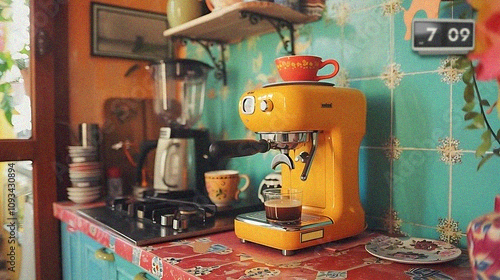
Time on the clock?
7:09
